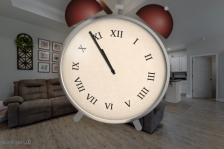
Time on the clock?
10:54
